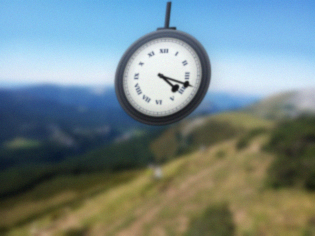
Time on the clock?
4:18
